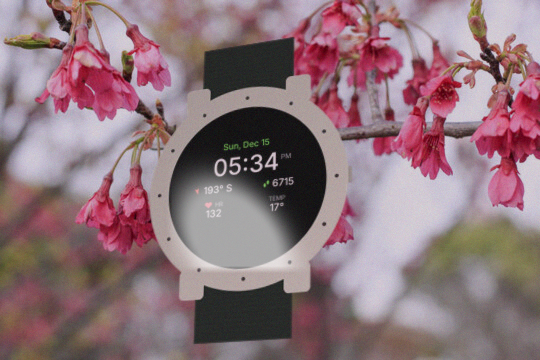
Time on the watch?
5:34
